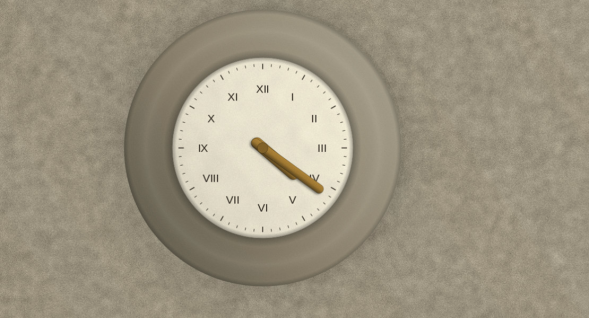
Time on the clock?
4:21
